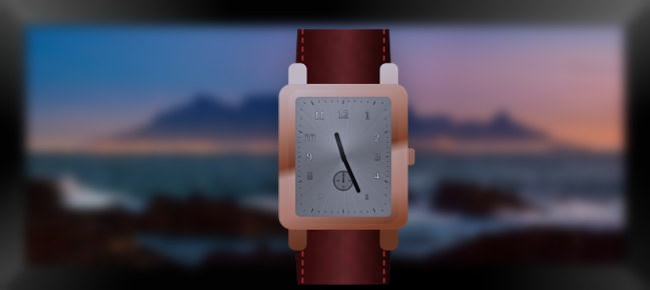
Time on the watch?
11:26
